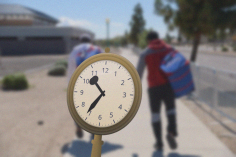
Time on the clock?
10:36
